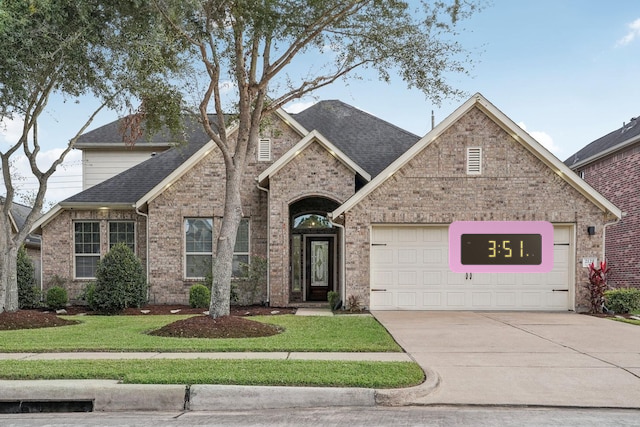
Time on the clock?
3:51
